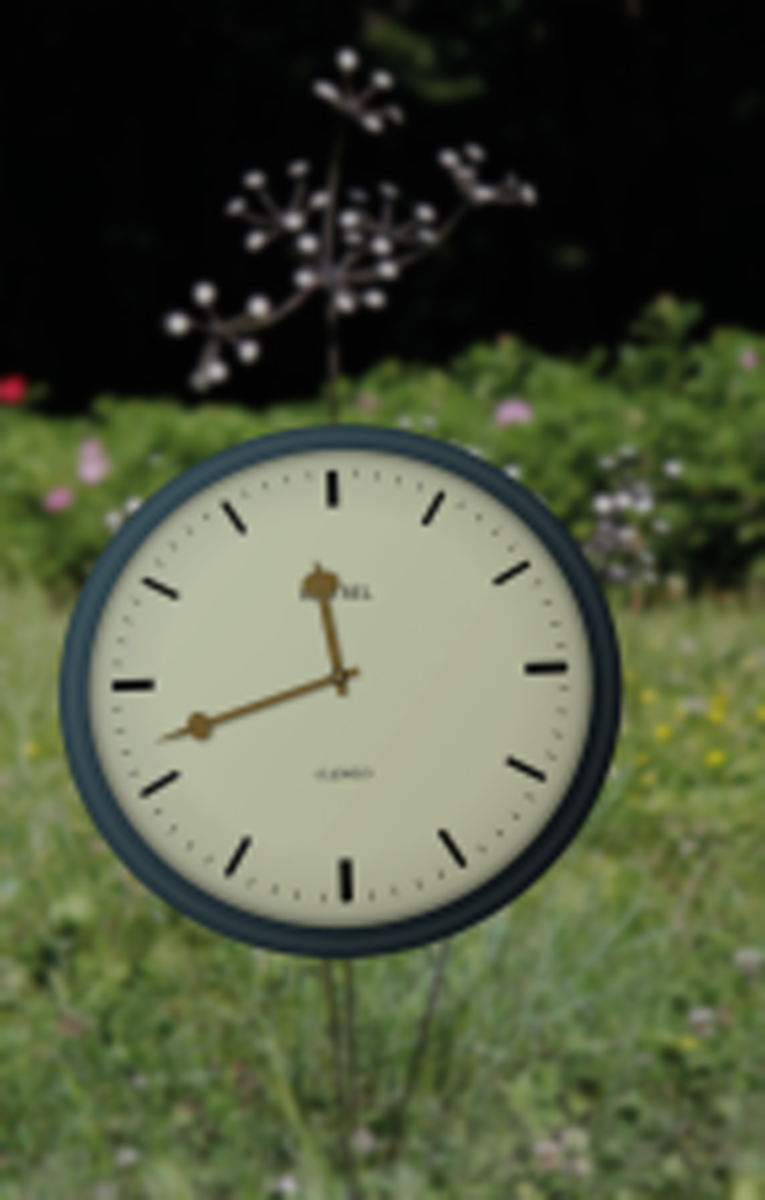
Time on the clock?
11:42
